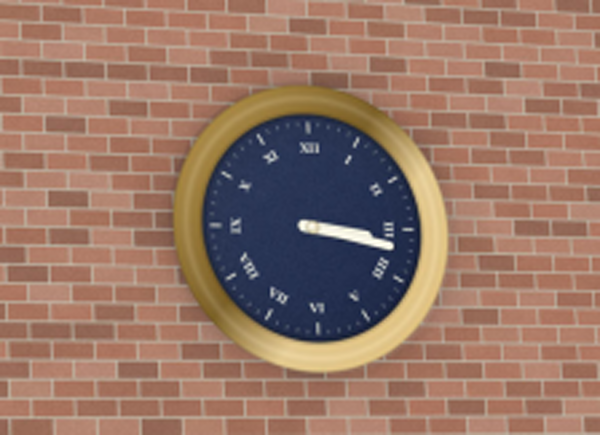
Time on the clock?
3:17
